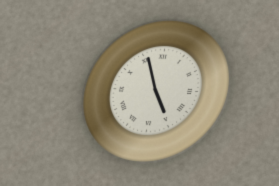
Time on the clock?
4:56
